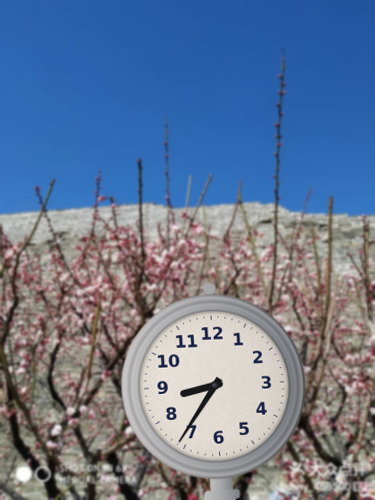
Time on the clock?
8:36
